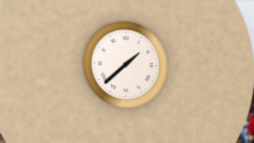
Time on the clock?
1:38
